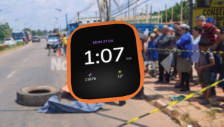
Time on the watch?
1:07
